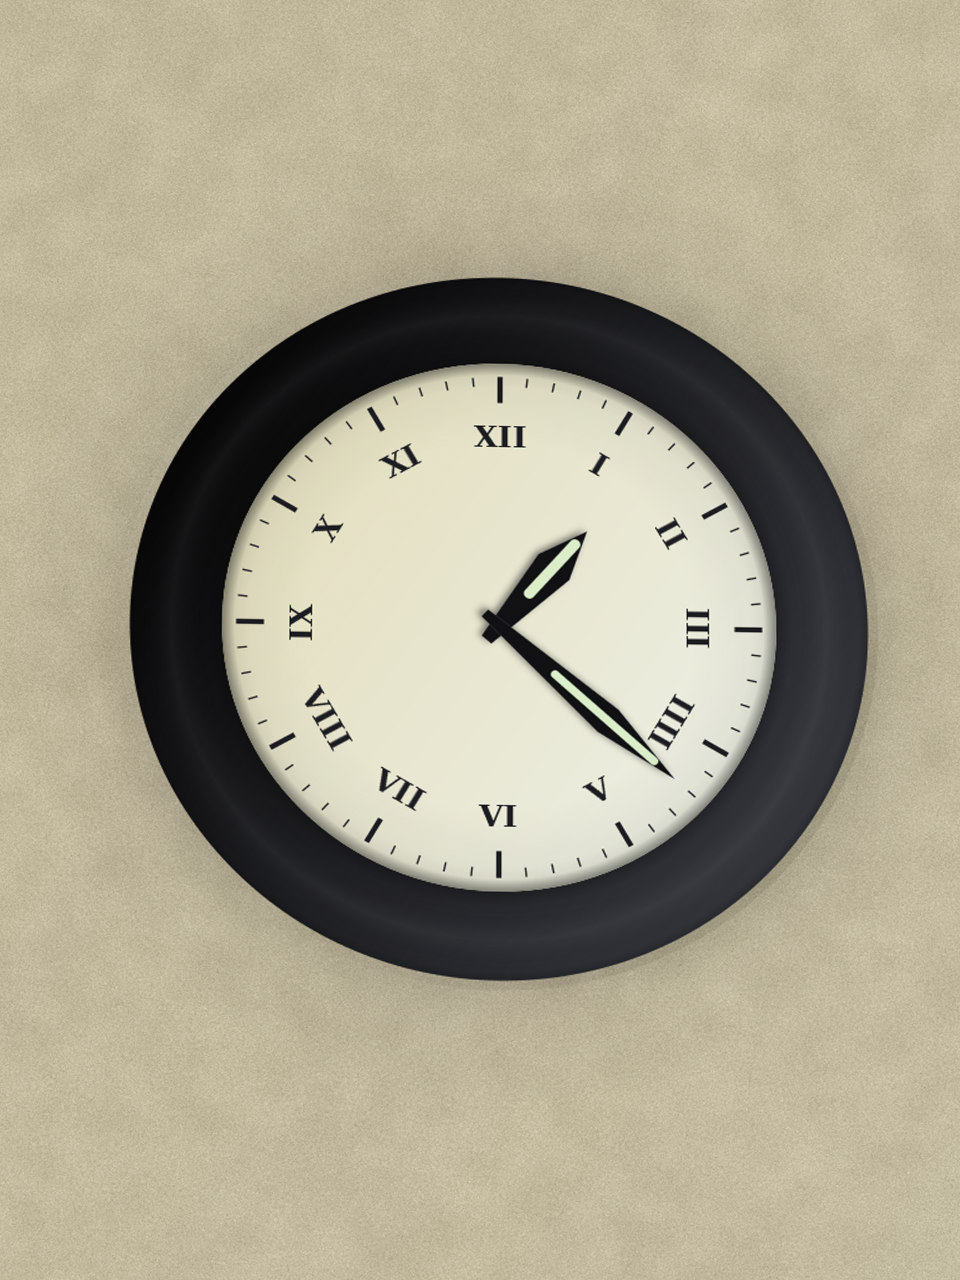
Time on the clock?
1:22
